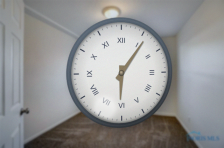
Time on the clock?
6:06
